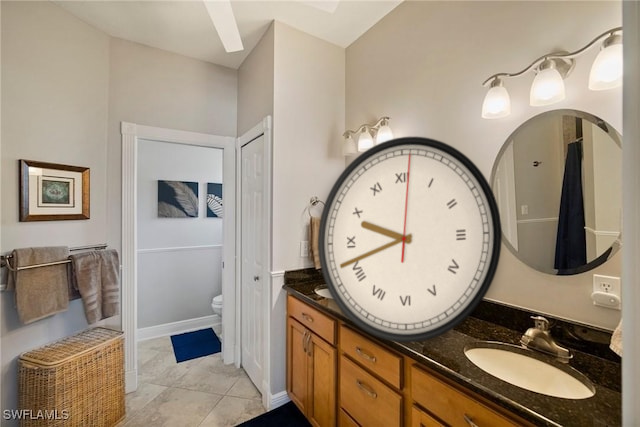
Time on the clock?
9:42:01
